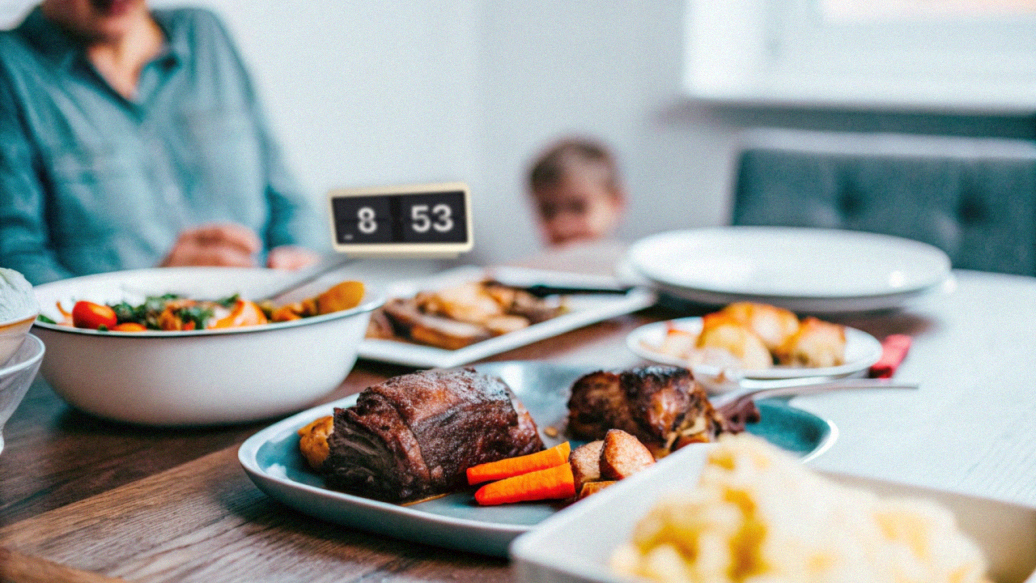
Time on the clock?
8:53
